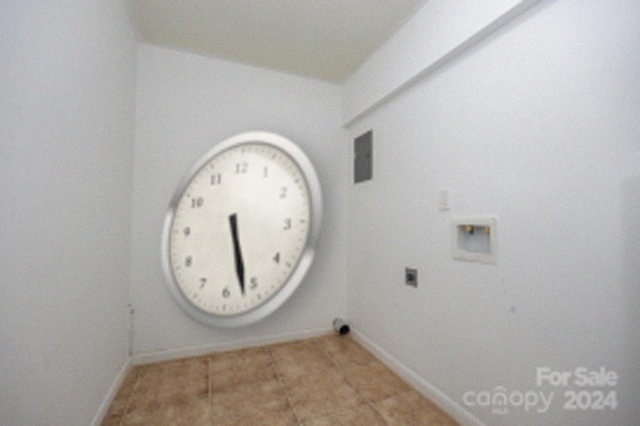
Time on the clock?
5:27
